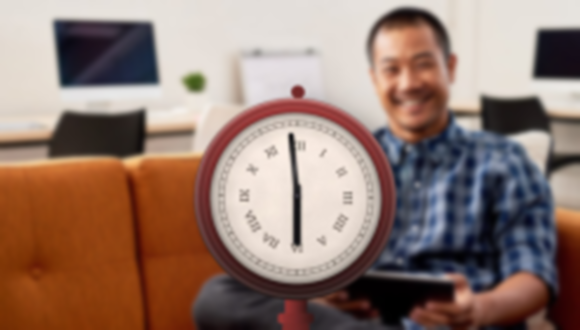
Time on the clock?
5:59
